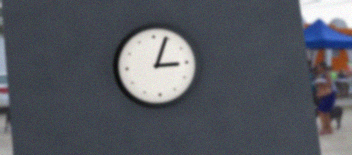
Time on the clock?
3:04
